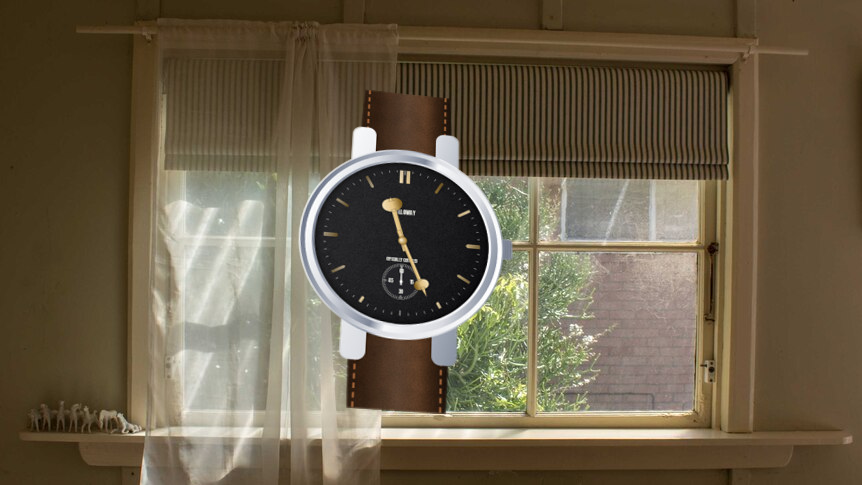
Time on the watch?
11:26
